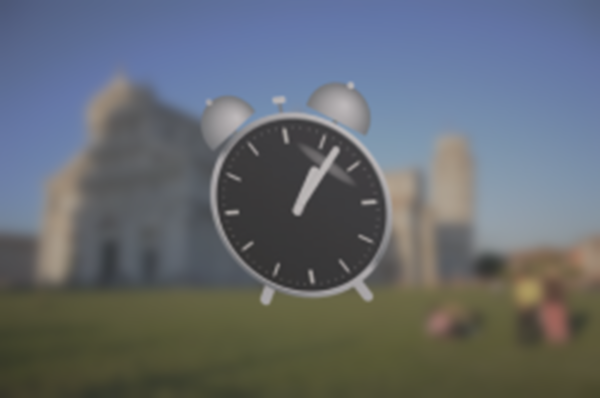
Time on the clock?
1:07
